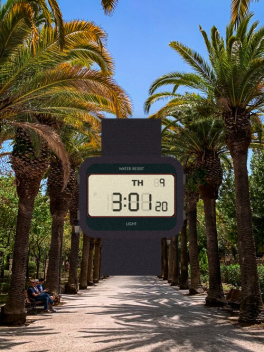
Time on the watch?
3:01:20
